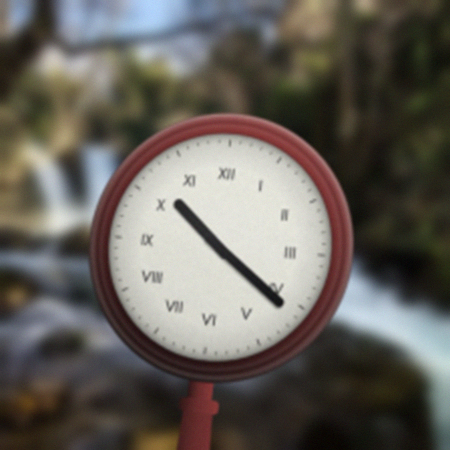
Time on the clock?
10:21
